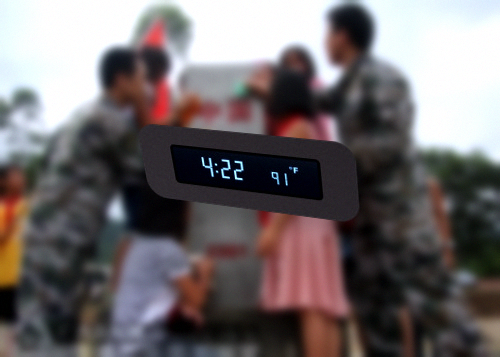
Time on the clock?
4:22
